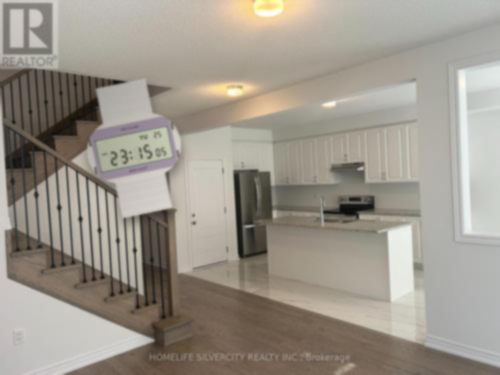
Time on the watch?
23:15
